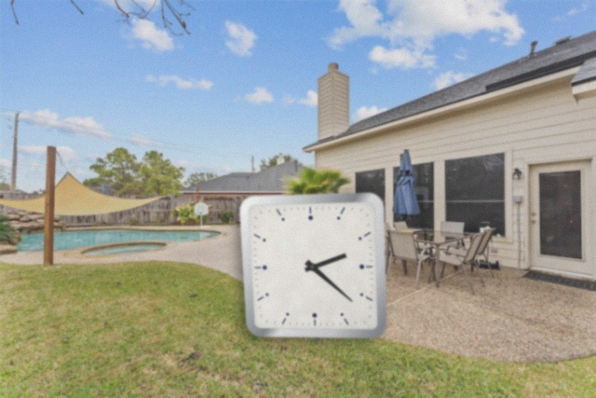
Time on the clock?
2:22
